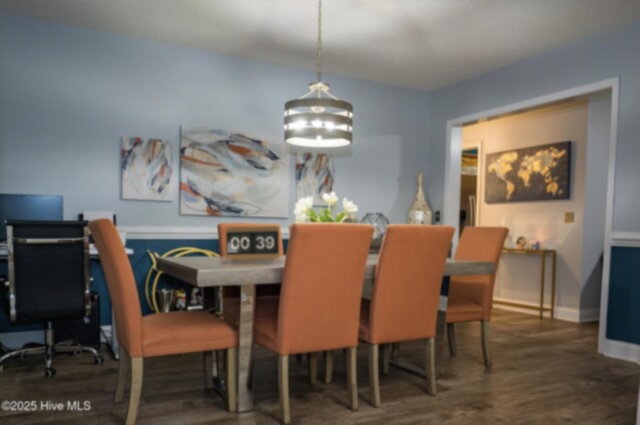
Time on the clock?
0:39
